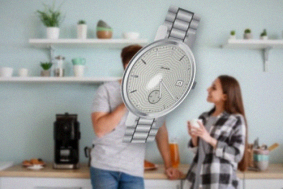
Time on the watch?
5:21
